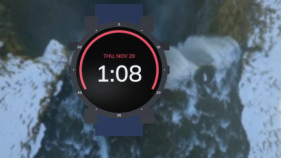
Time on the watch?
1:08
